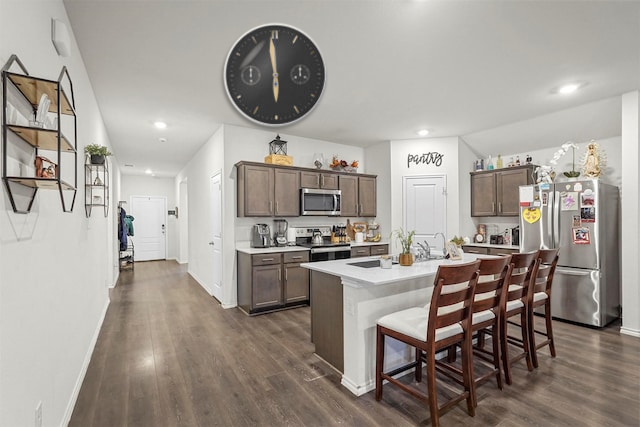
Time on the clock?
5:59
